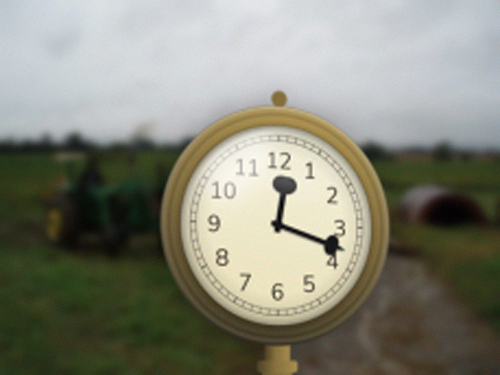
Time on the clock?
12:18
